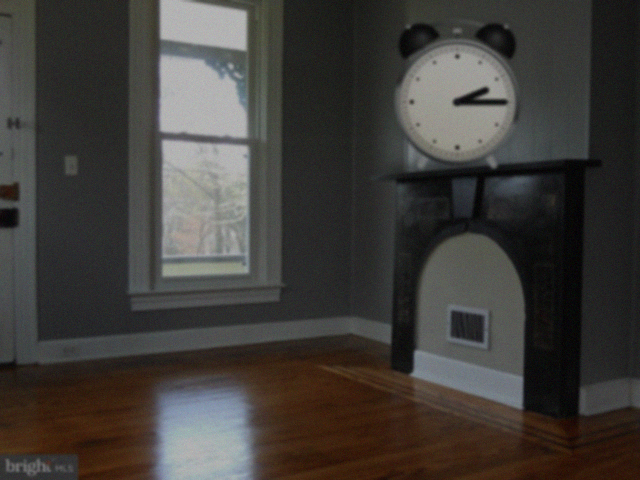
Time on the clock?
2:15
